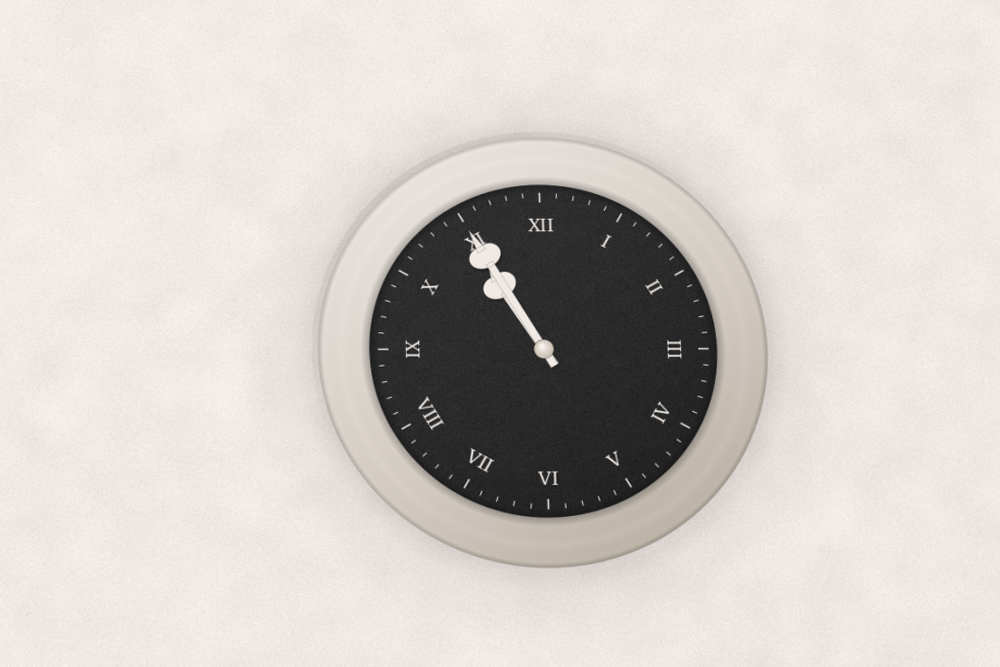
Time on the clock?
10:55
